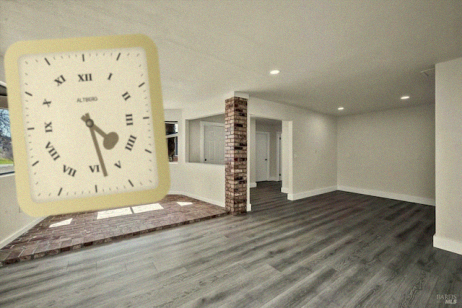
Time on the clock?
4:28
